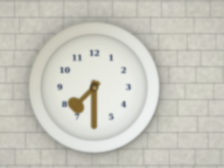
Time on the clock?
7:30
